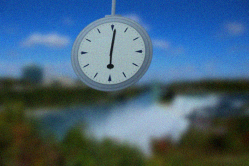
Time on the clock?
6:01
